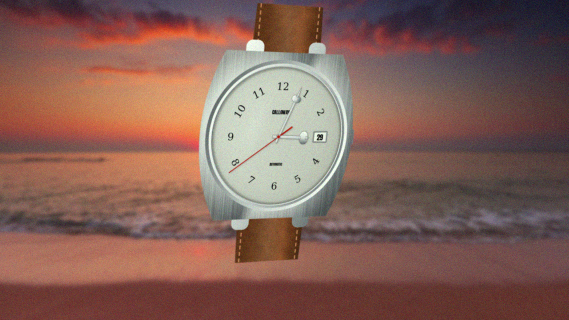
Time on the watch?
3:03:39
